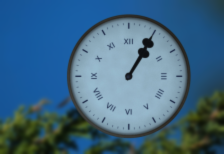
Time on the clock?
1:05
